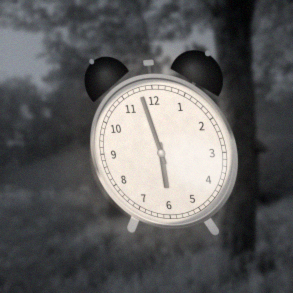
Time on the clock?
5:58
